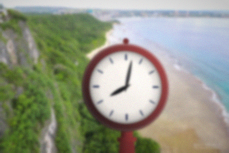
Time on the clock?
8:02
